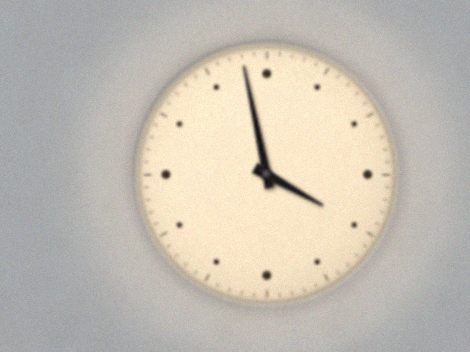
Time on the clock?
3:58
